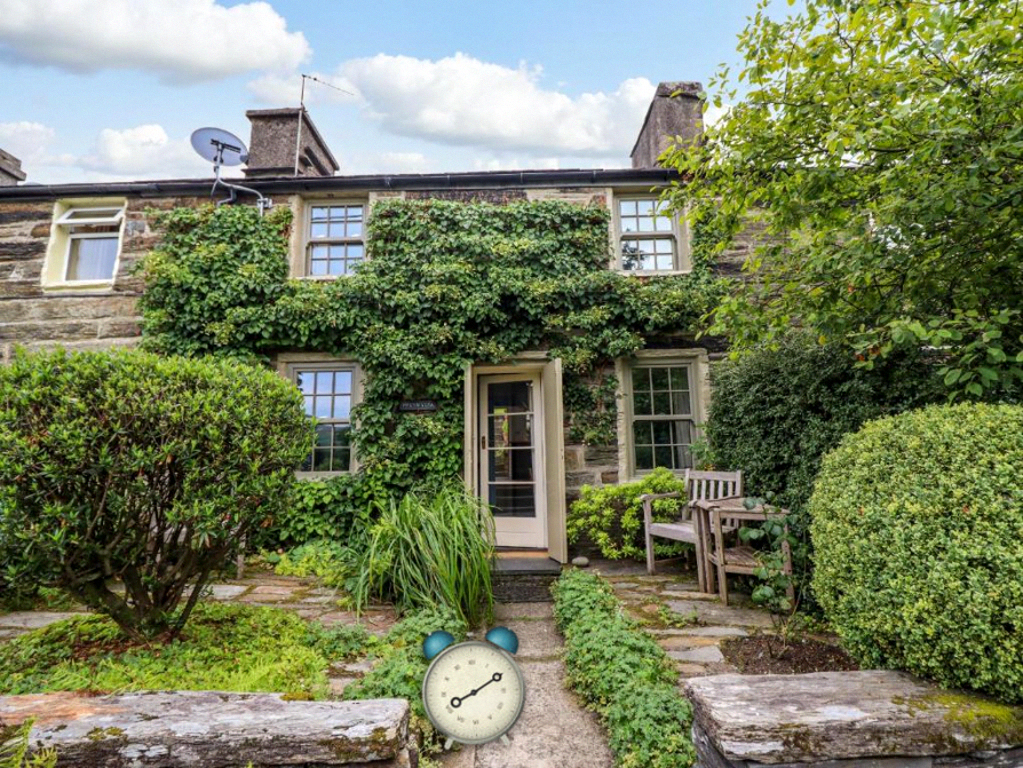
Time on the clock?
8:10
